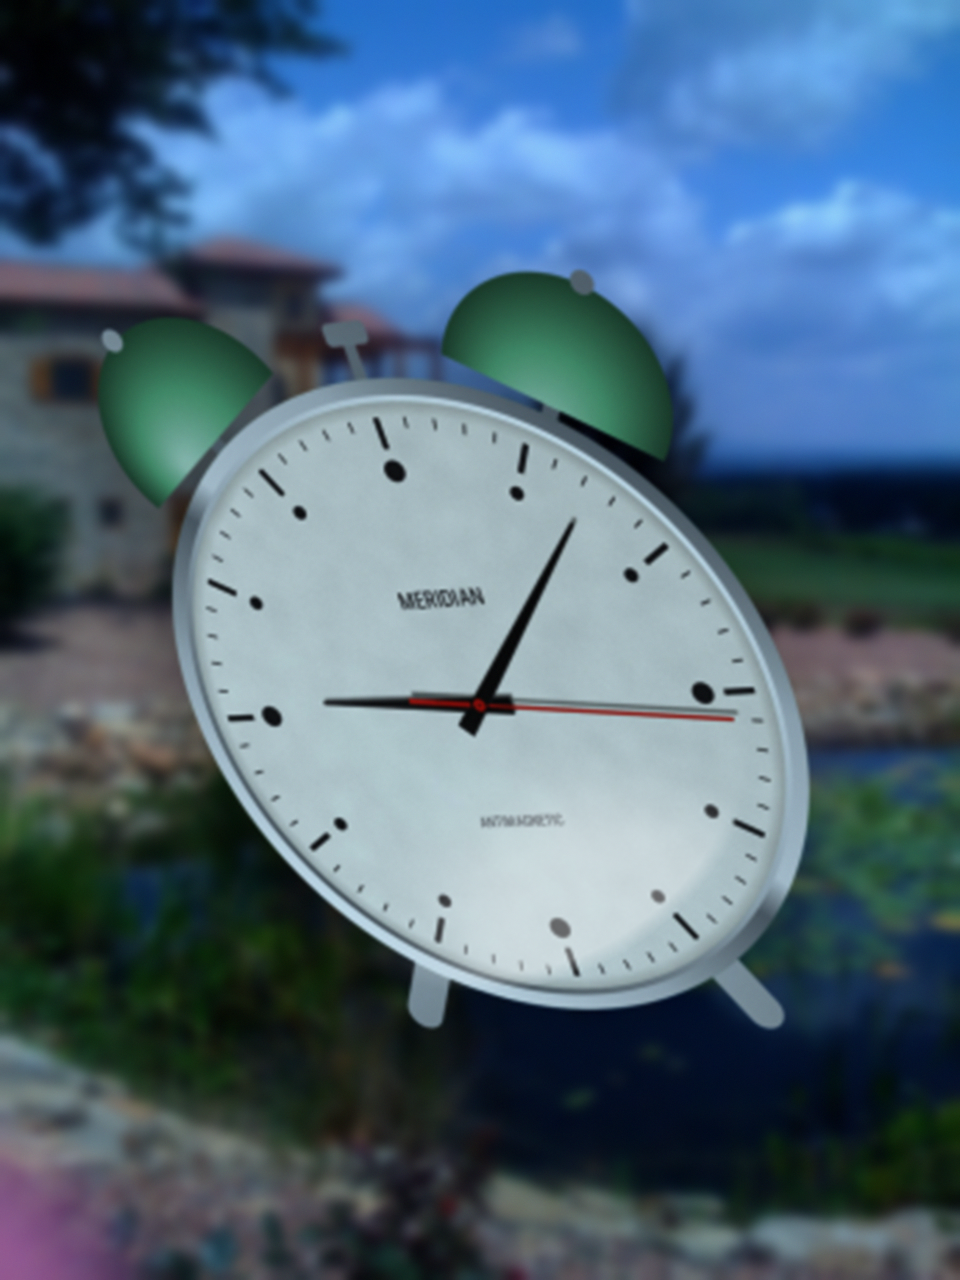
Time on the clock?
9:07:16
